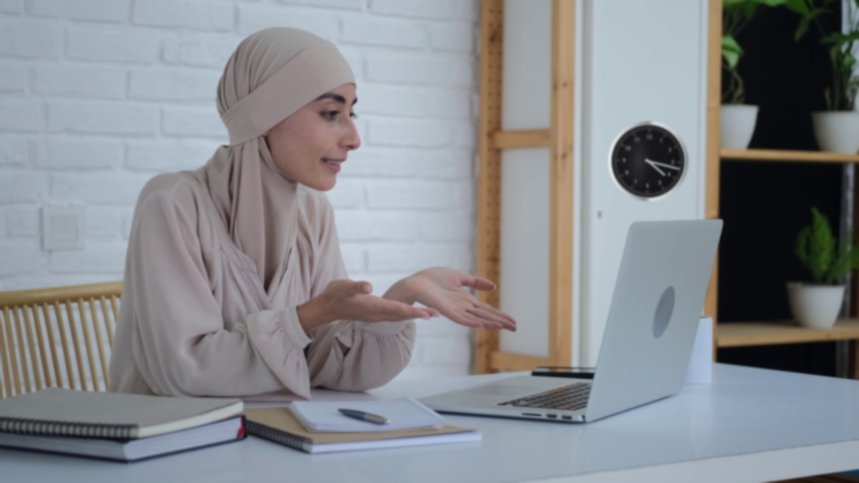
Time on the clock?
4:17
